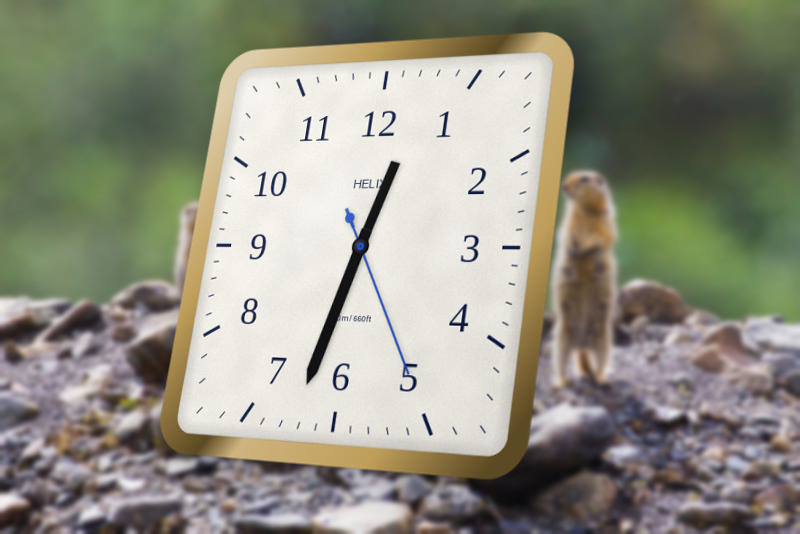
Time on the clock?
12:32:25
